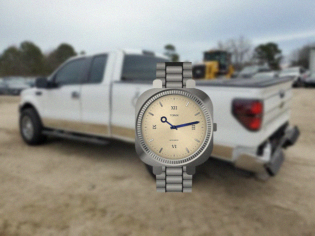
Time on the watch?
10:13
